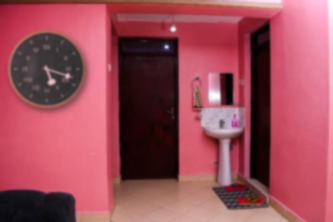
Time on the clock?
5:18
